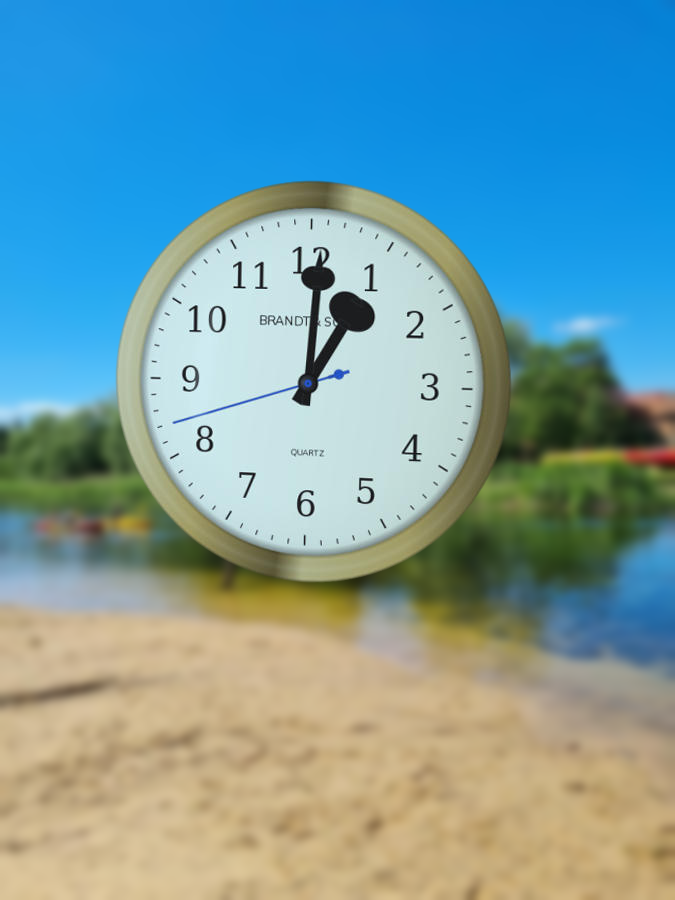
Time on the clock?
1:00:42
